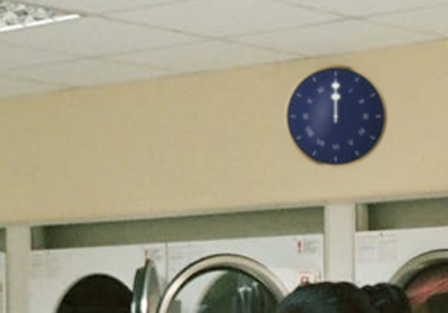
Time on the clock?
12:00
